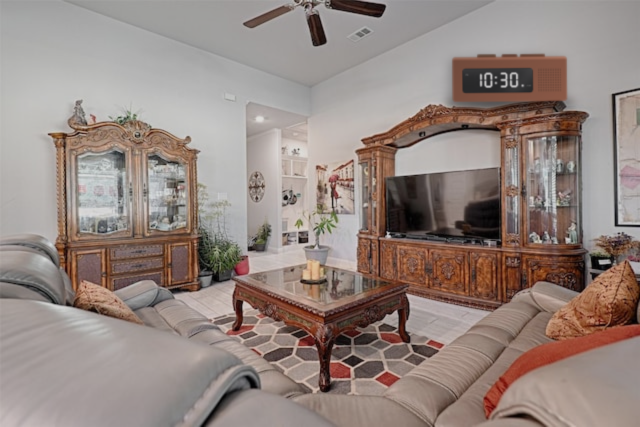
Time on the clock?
10:30
